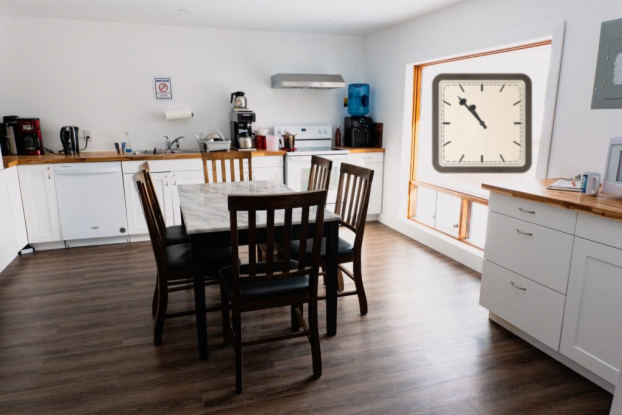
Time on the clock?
10:53
